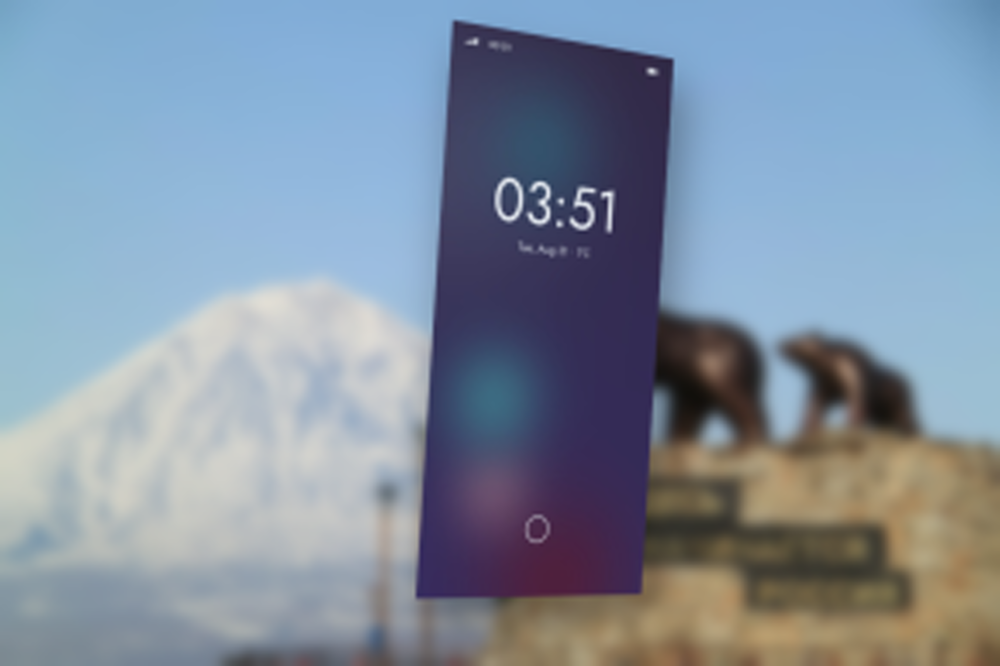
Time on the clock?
3:51
